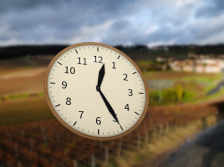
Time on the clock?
12:25
